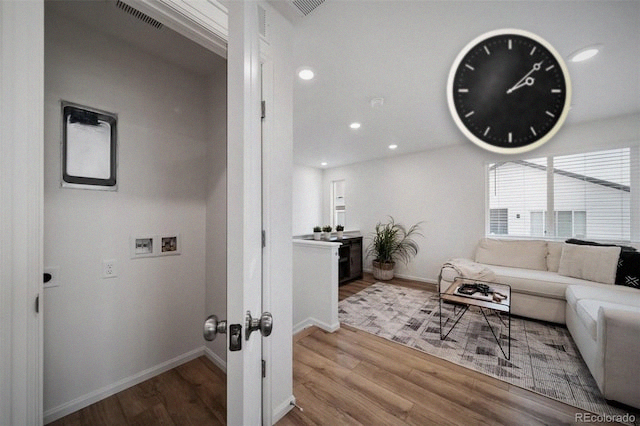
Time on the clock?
2:08
